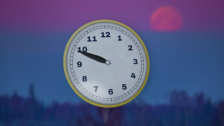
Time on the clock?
9:49
